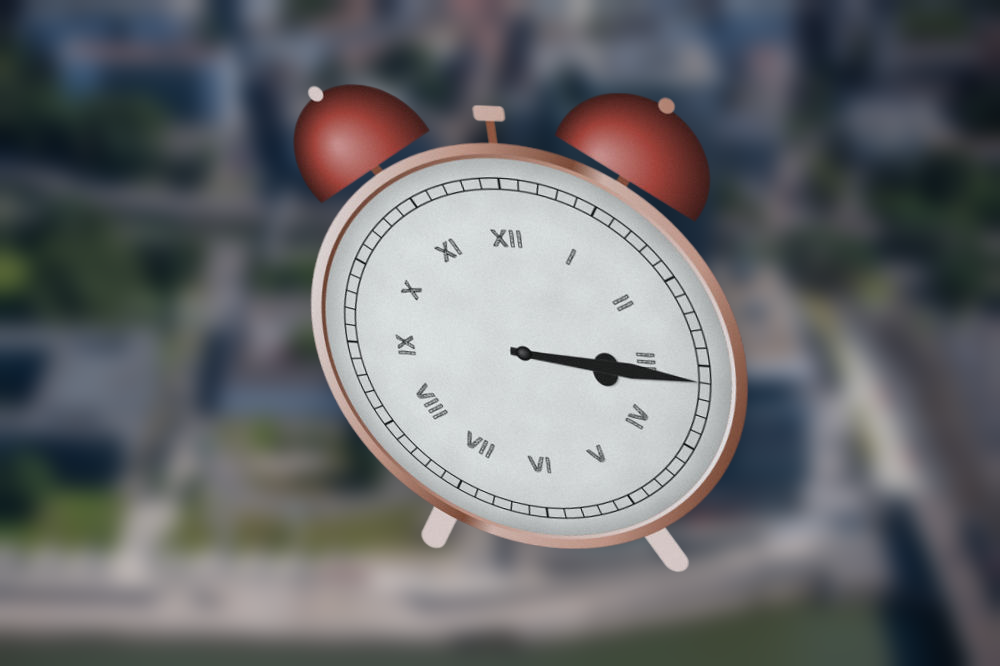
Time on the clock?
3:16
